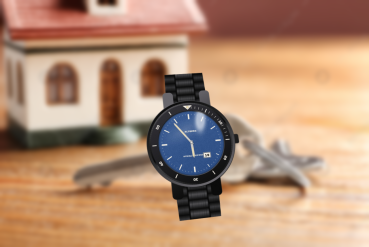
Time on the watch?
5:54
